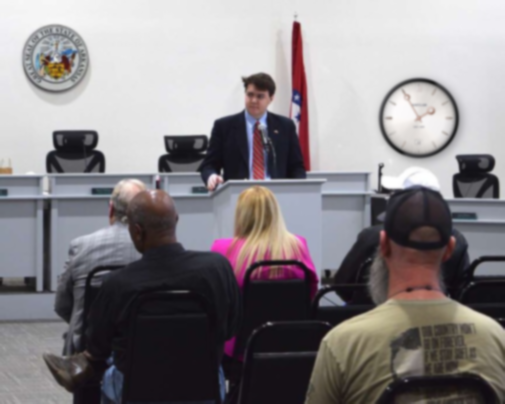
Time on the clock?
1:55
